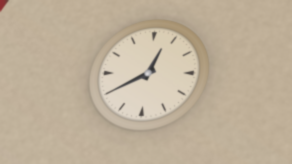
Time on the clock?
12:40
